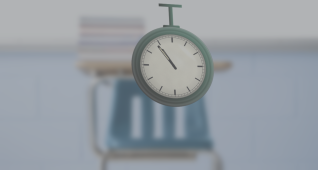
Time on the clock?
10:54
